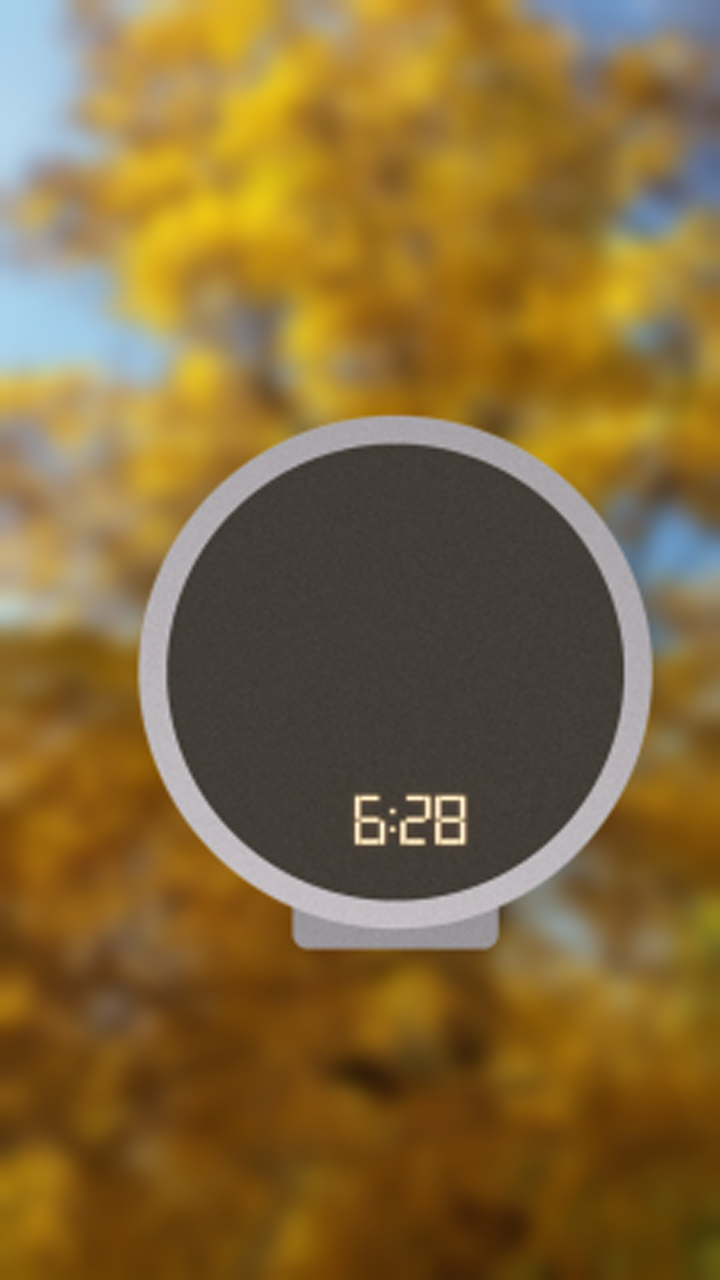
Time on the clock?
6:28
